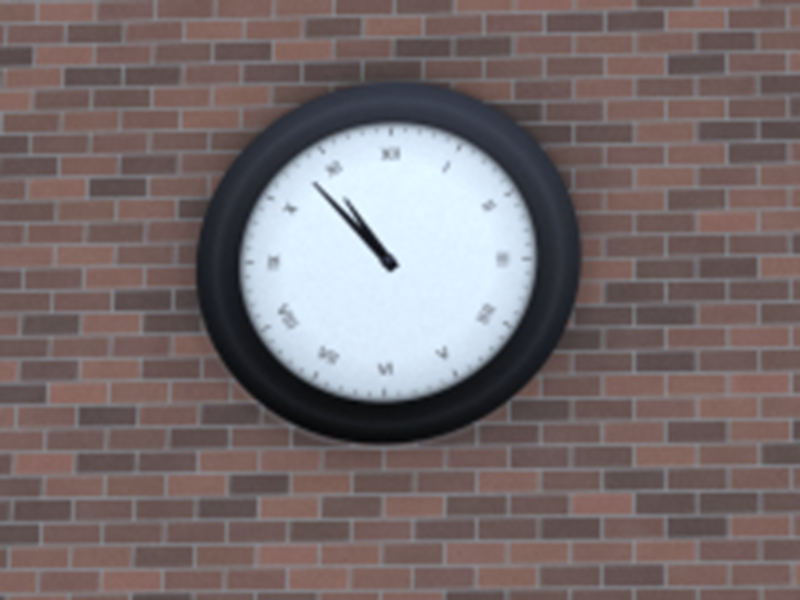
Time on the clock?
10:53
